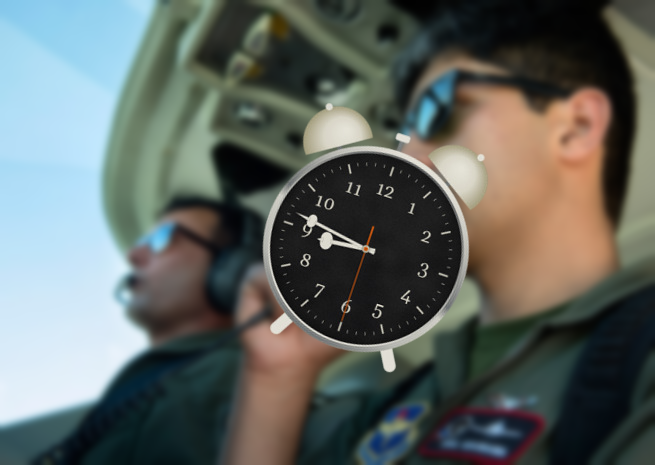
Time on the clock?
8:46:30
